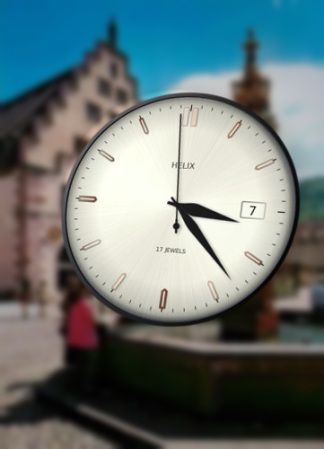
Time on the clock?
3:22:59
